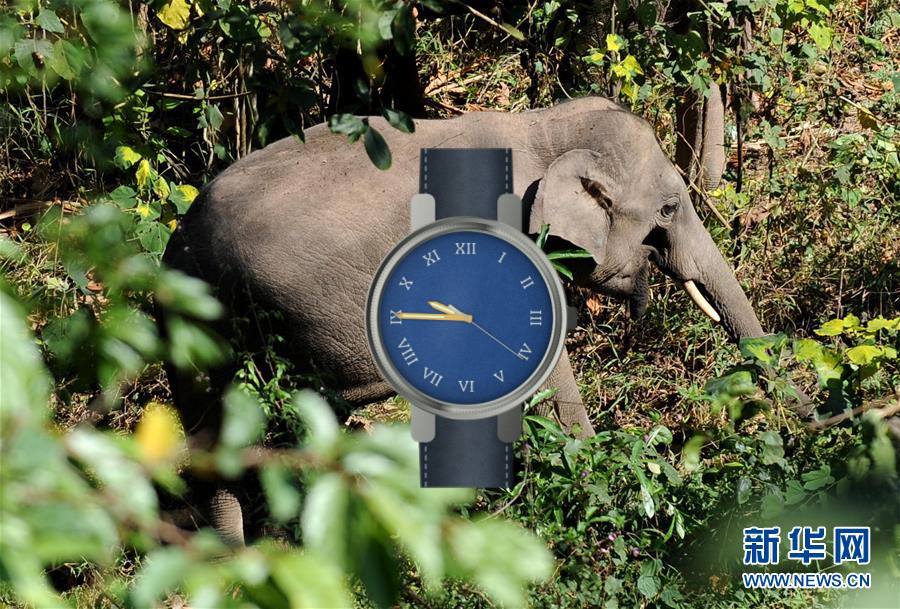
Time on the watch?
9:45:21
